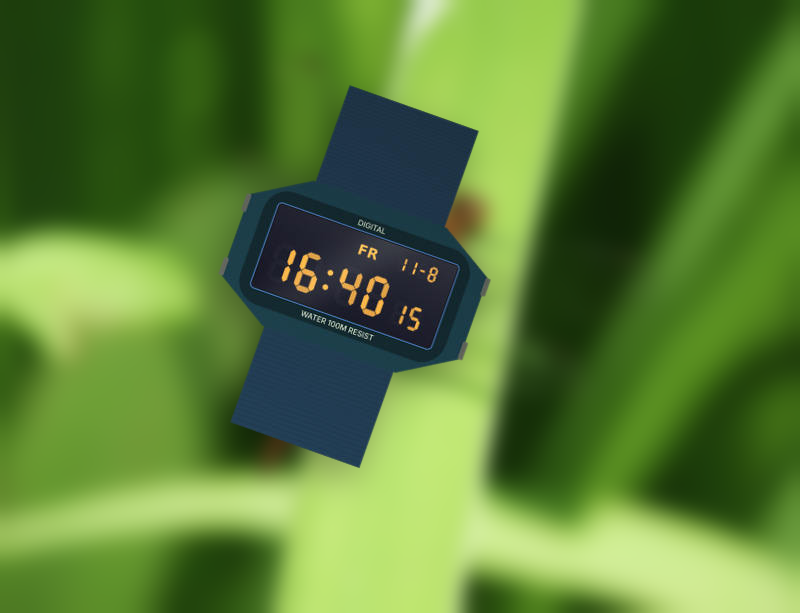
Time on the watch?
16:40:15
